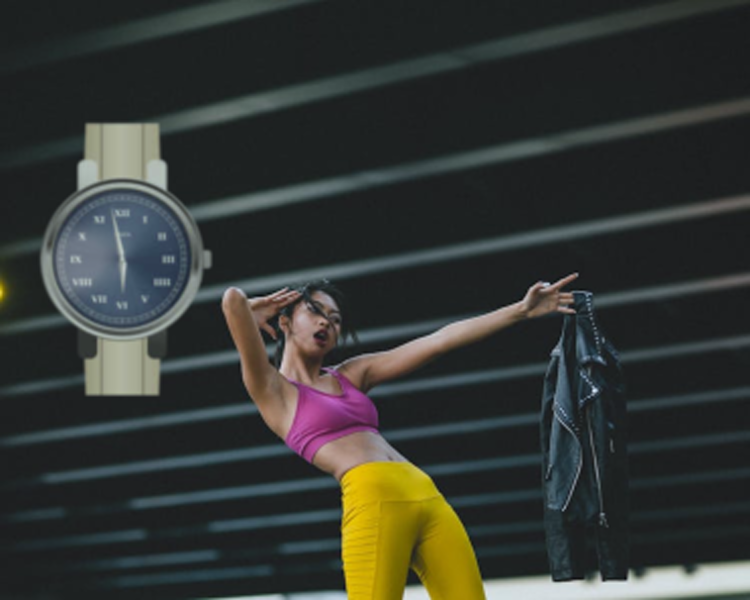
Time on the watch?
5:58
